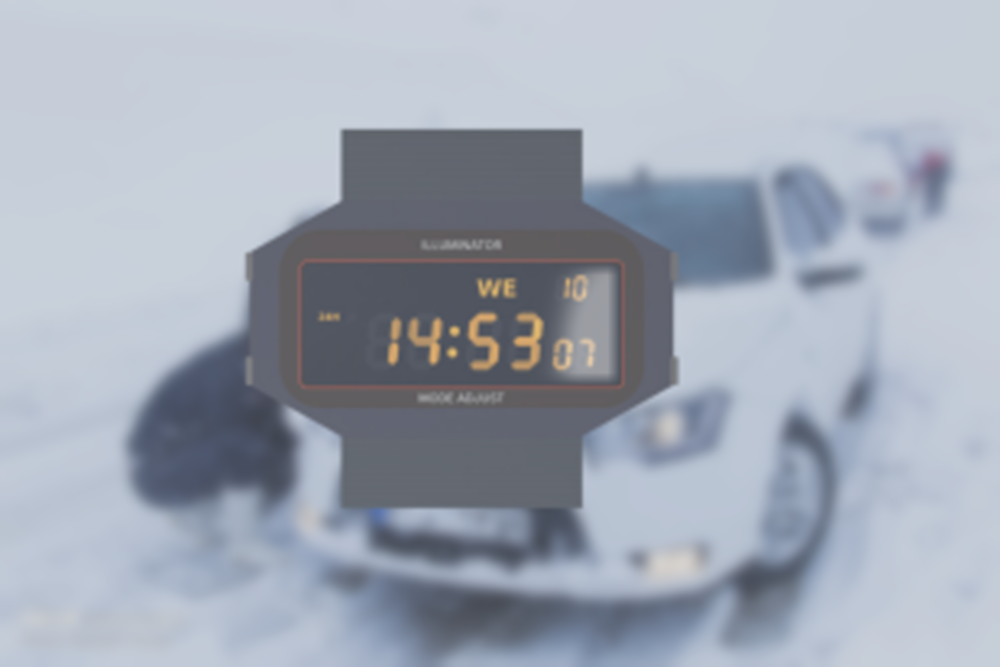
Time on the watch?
14:53:07
